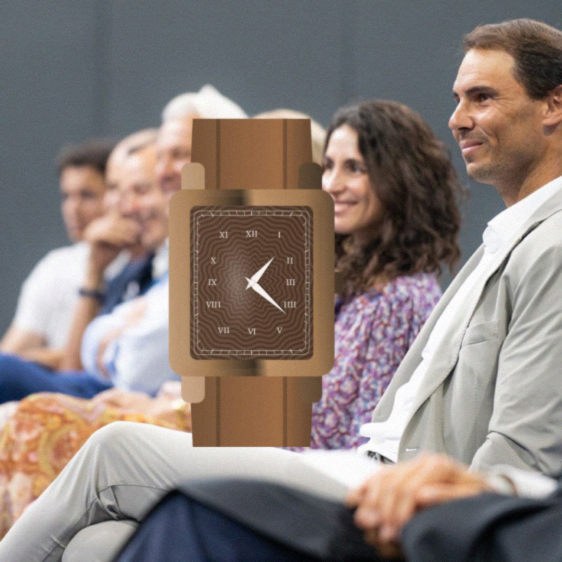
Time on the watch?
1:22
